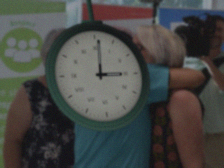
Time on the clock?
3:01
